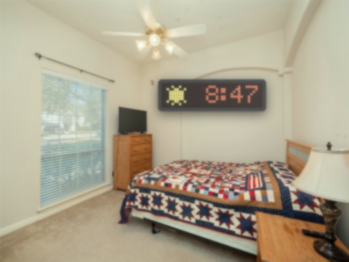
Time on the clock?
8:47
